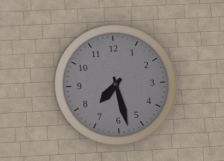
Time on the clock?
7:28
